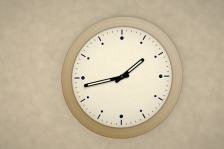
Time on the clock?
1:43
